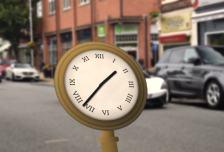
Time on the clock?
1:37
